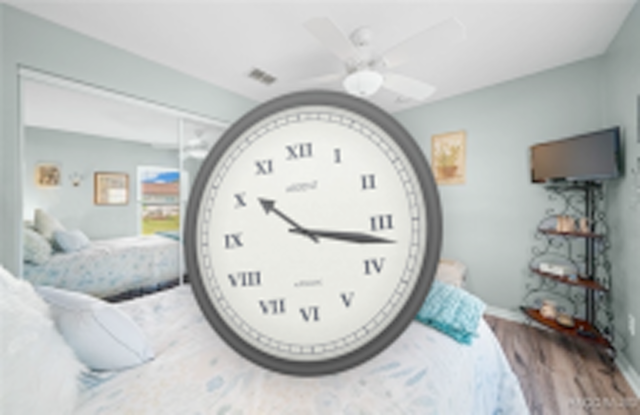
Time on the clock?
10:17
